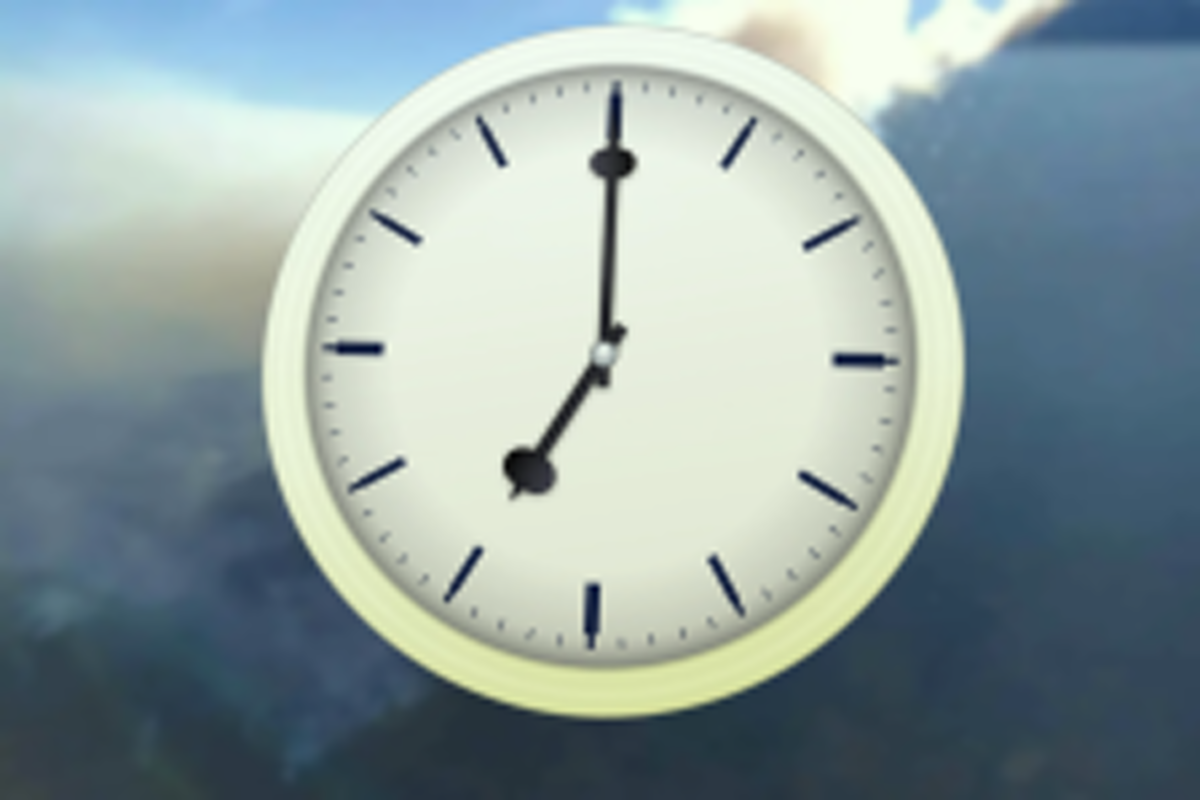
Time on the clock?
7:00
